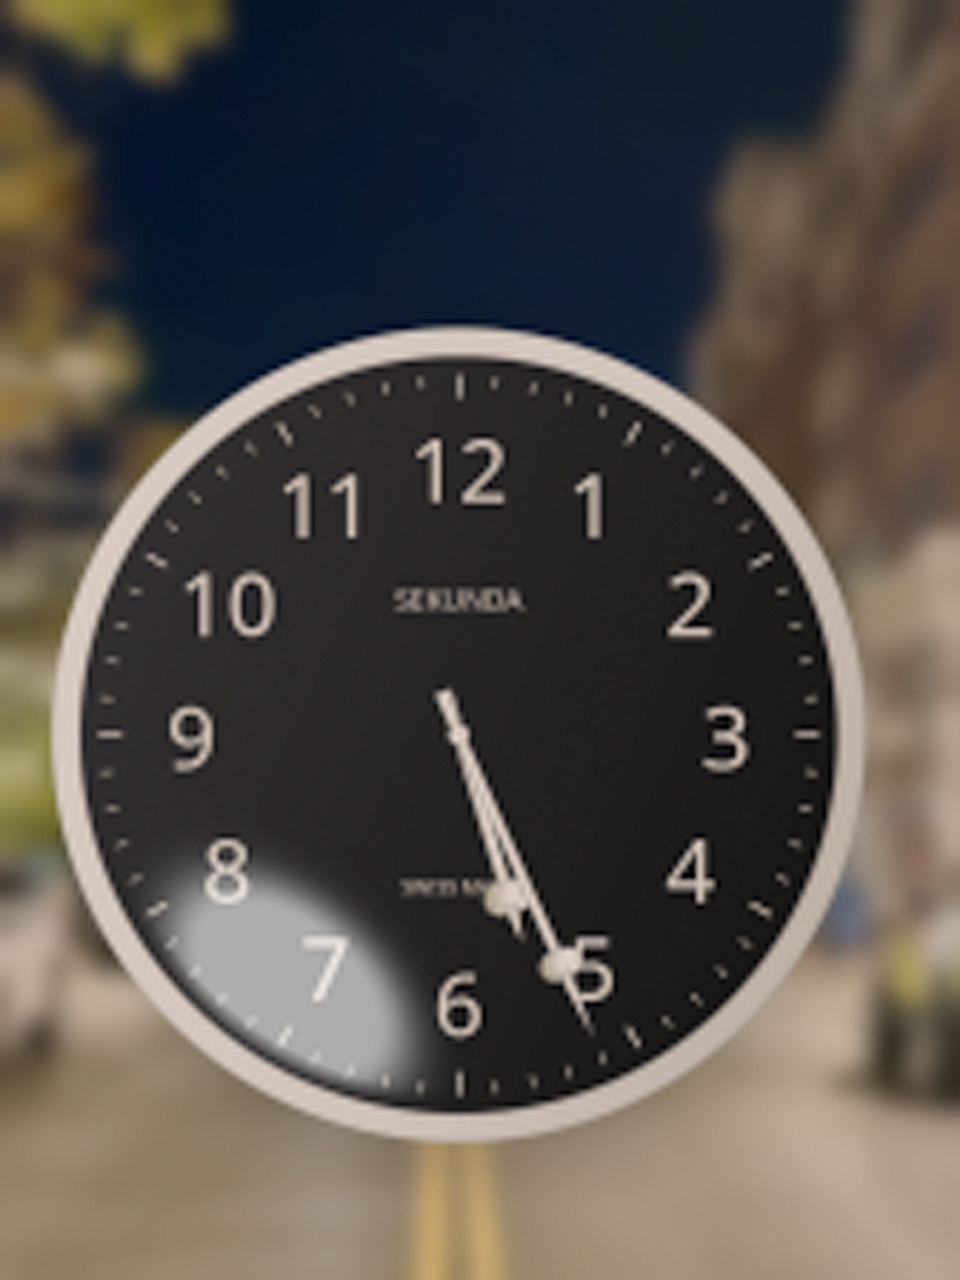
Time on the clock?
5:26
